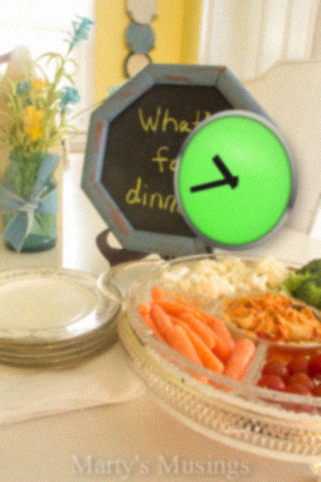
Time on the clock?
10:43
